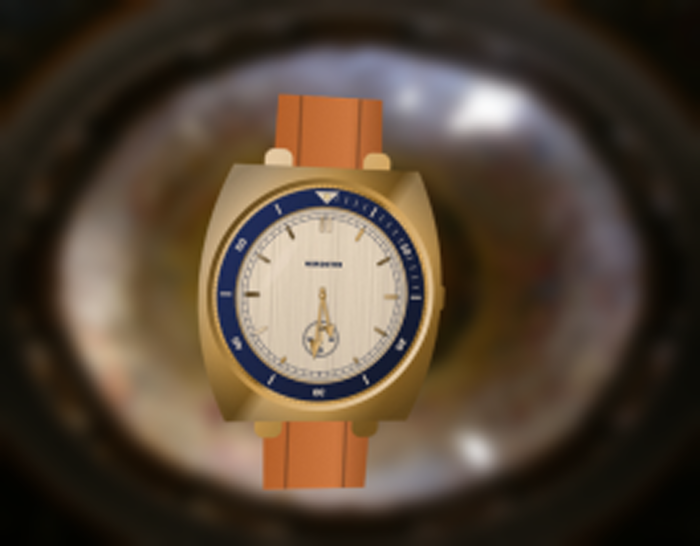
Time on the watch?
5:31
